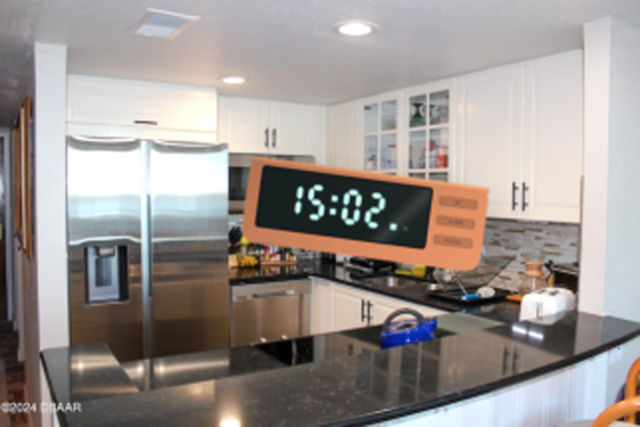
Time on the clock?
15:02
